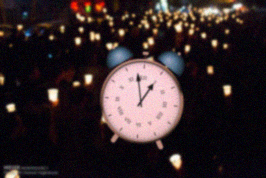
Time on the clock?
12:58
